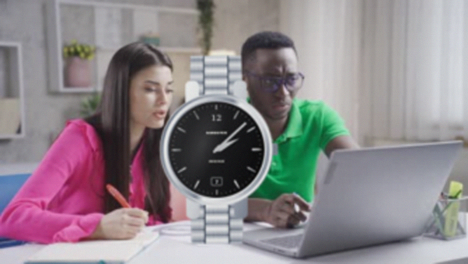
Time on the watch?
2:08
